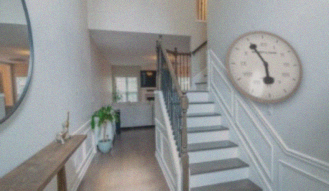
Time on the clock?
5:55
